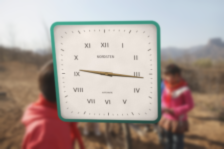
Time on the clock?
9:16
